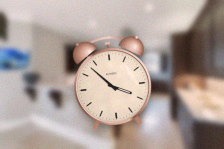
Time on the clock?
3:53
